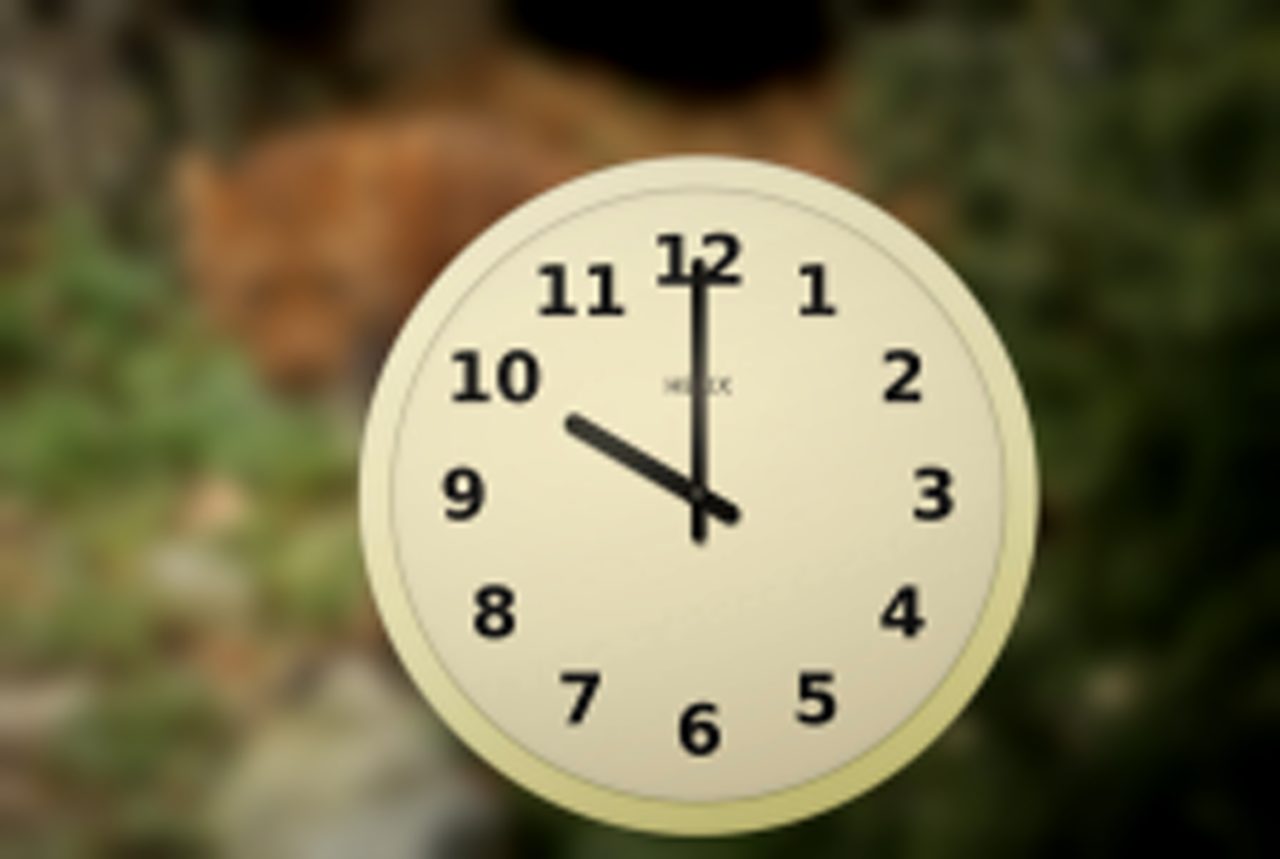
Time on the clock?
10:00
